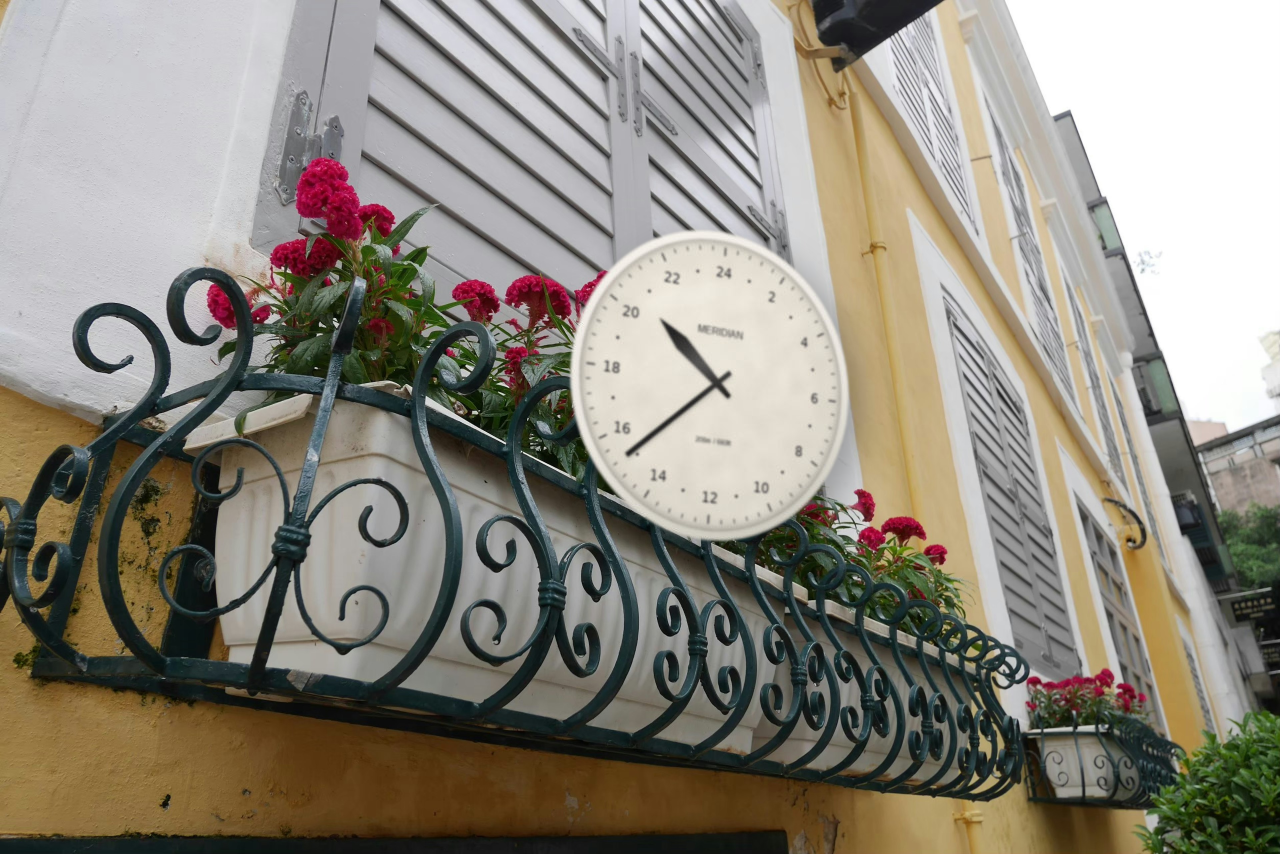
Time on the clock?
20:38
